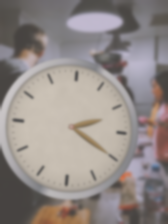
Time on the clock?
2:20
